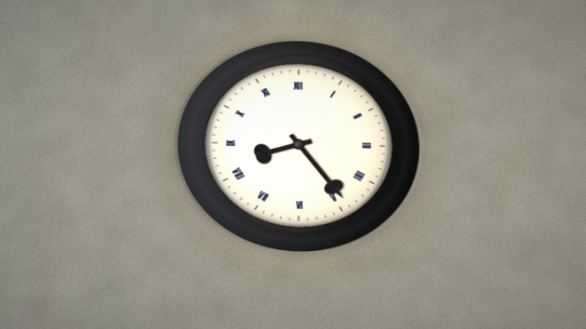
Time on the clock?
8:24
